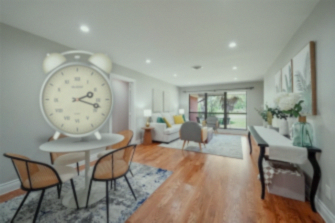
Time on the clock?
2:18
